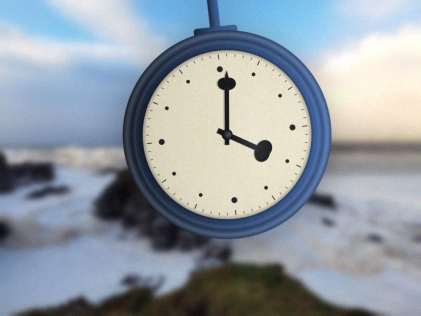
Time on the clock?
4:01
